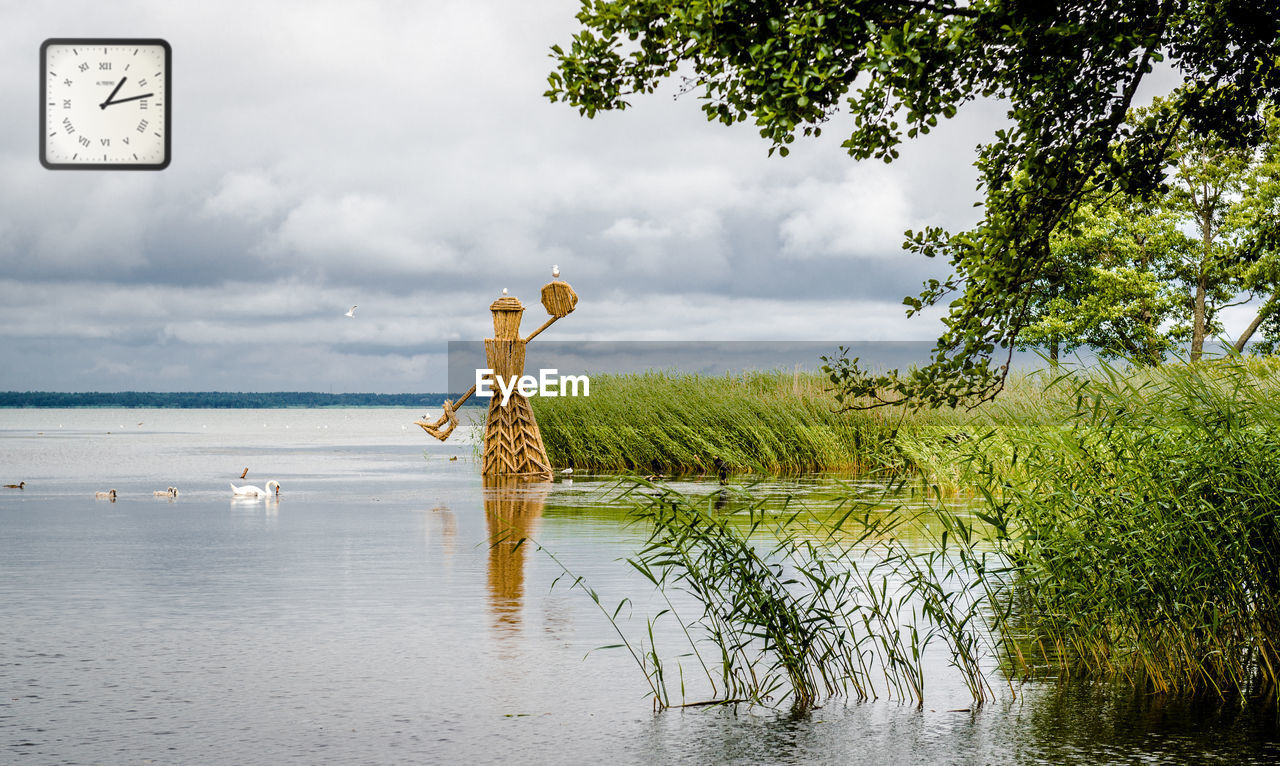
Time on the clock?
1:13
